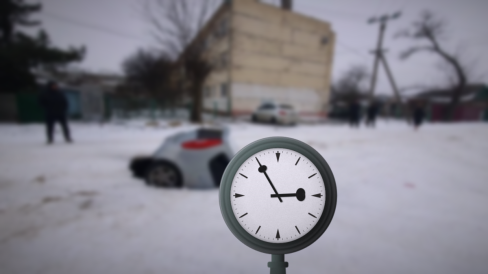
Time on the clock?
2:55
